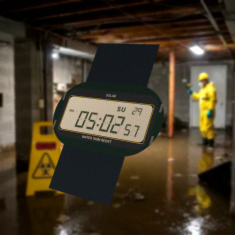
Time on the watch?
5:02:57
